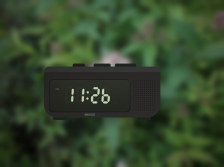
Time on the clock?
11:26
